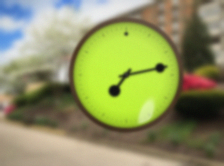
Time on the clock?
7:13
